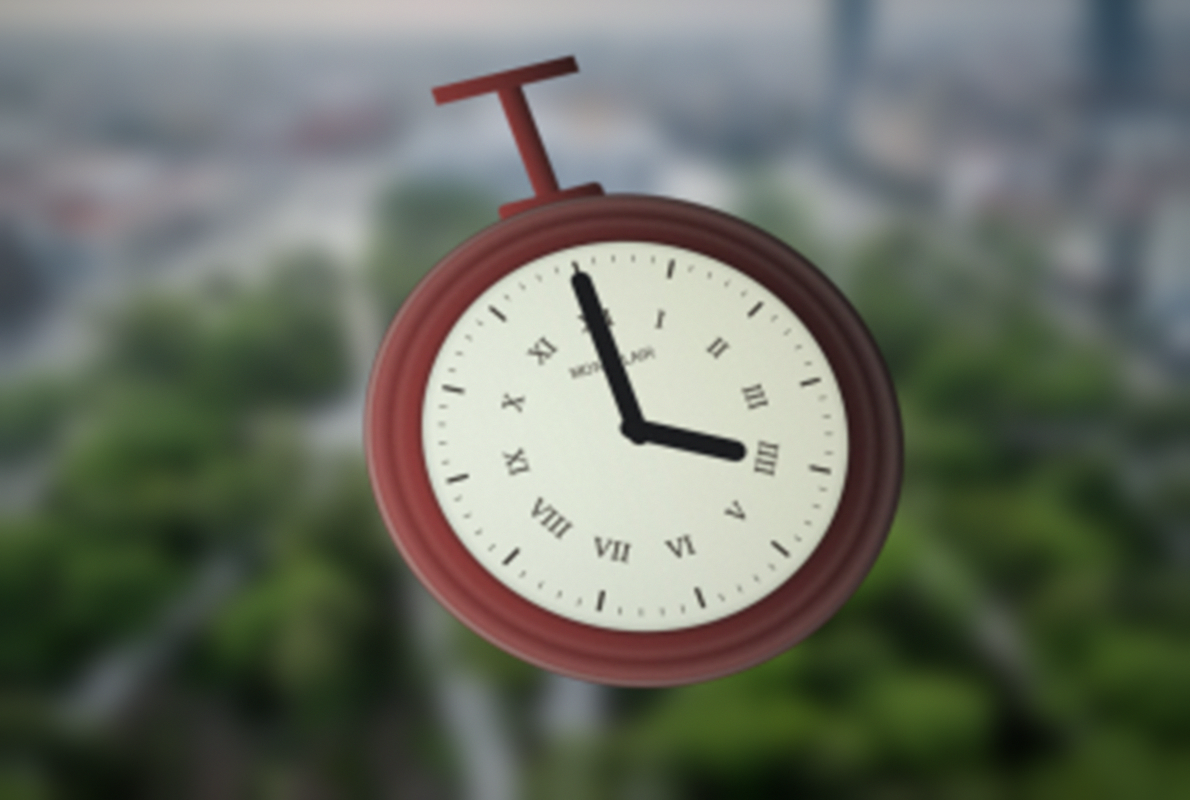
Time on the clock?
4:00
